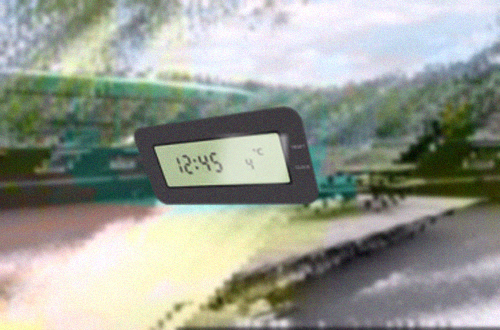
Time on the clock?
12:45
